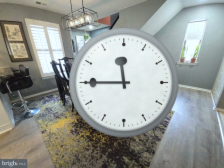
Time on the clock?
11:45
